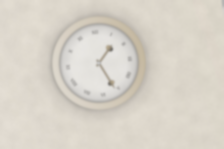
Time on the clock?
1:26
